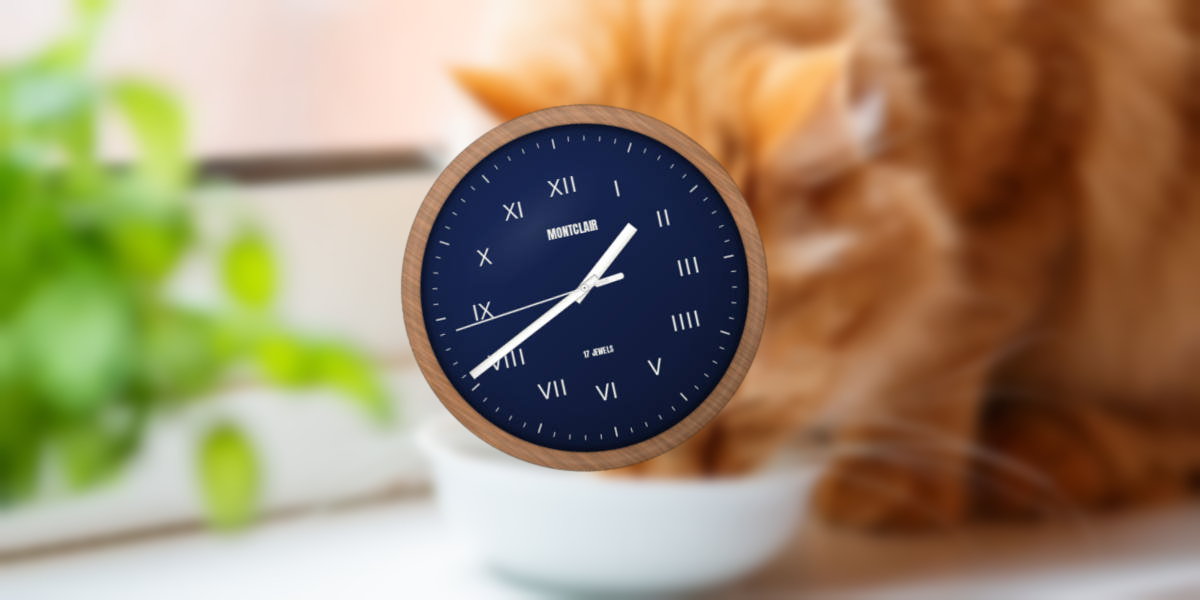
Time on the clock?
1:40:44
